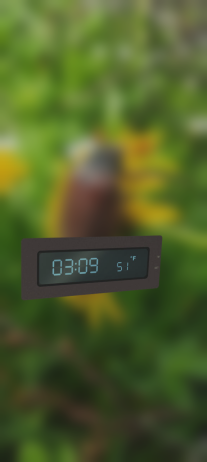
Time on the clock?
3:09
